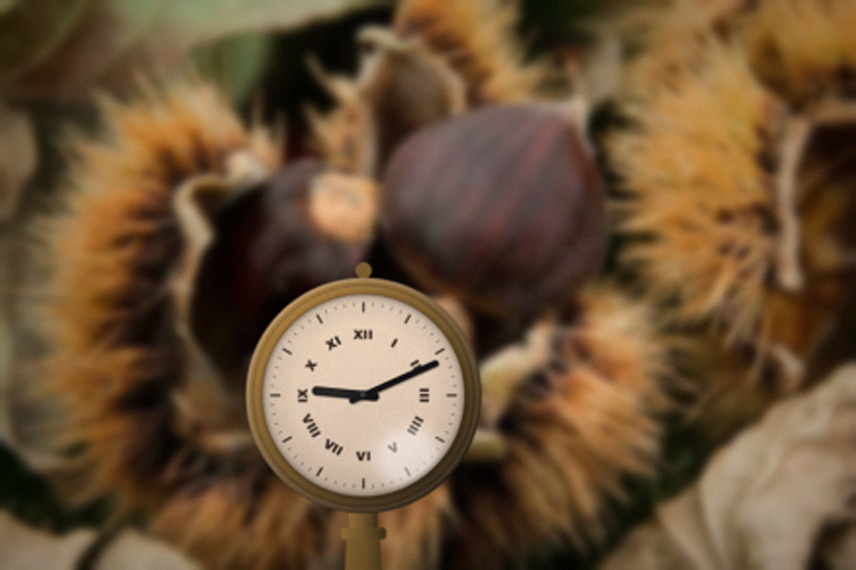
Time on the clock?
9:11
